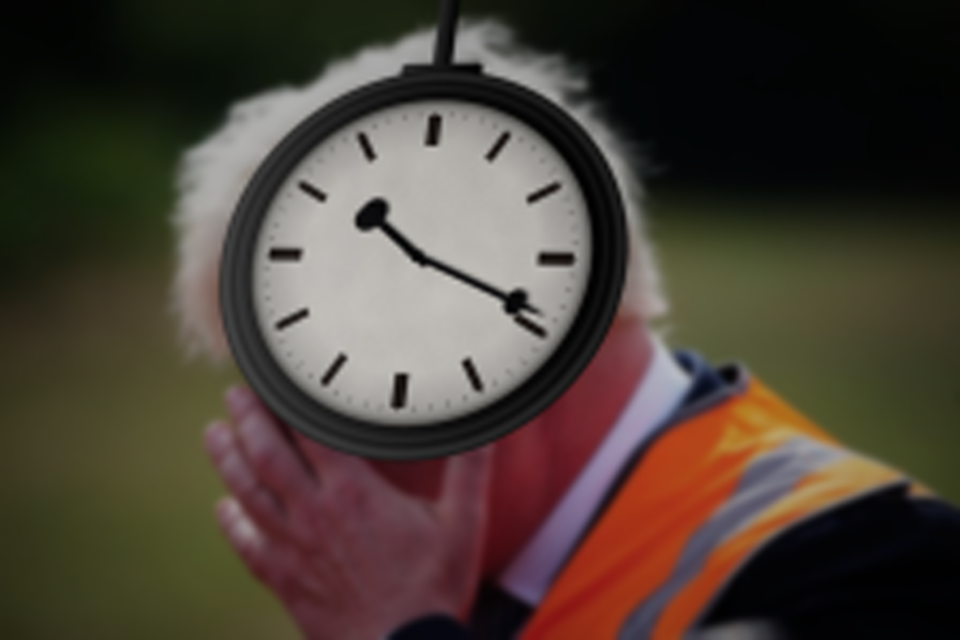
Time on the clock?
10:19
